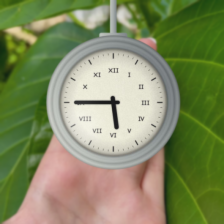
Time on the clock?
5:45
